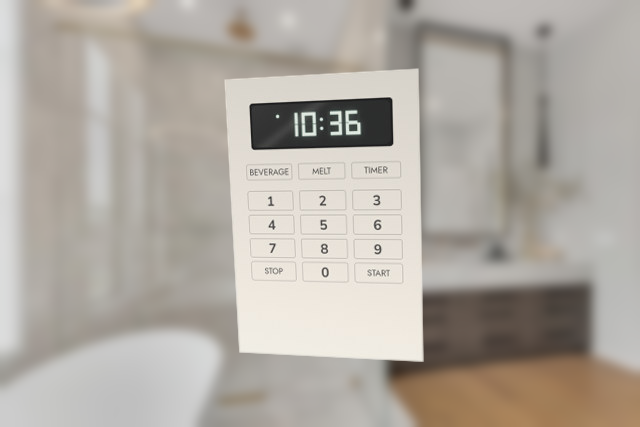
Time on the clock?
10:36
